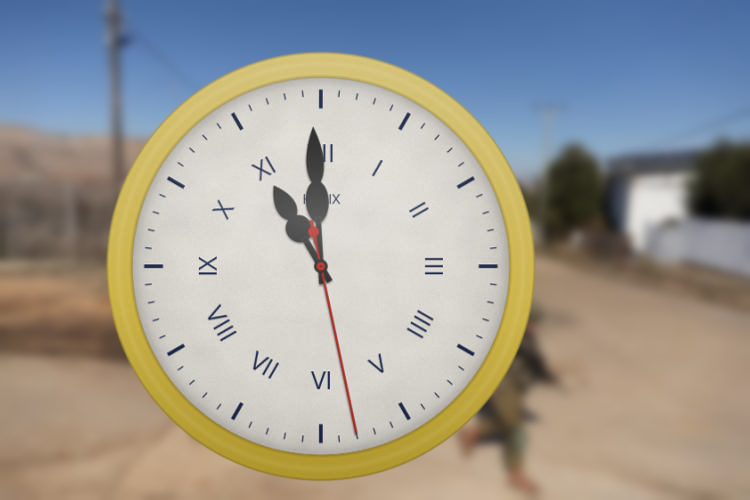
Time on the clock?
10:59:28
